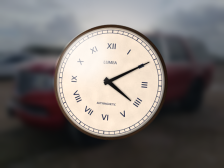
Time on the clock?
4:10
